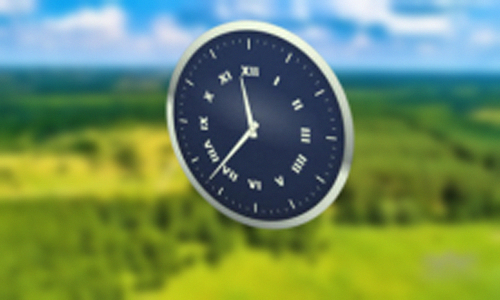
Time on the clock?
11:37
